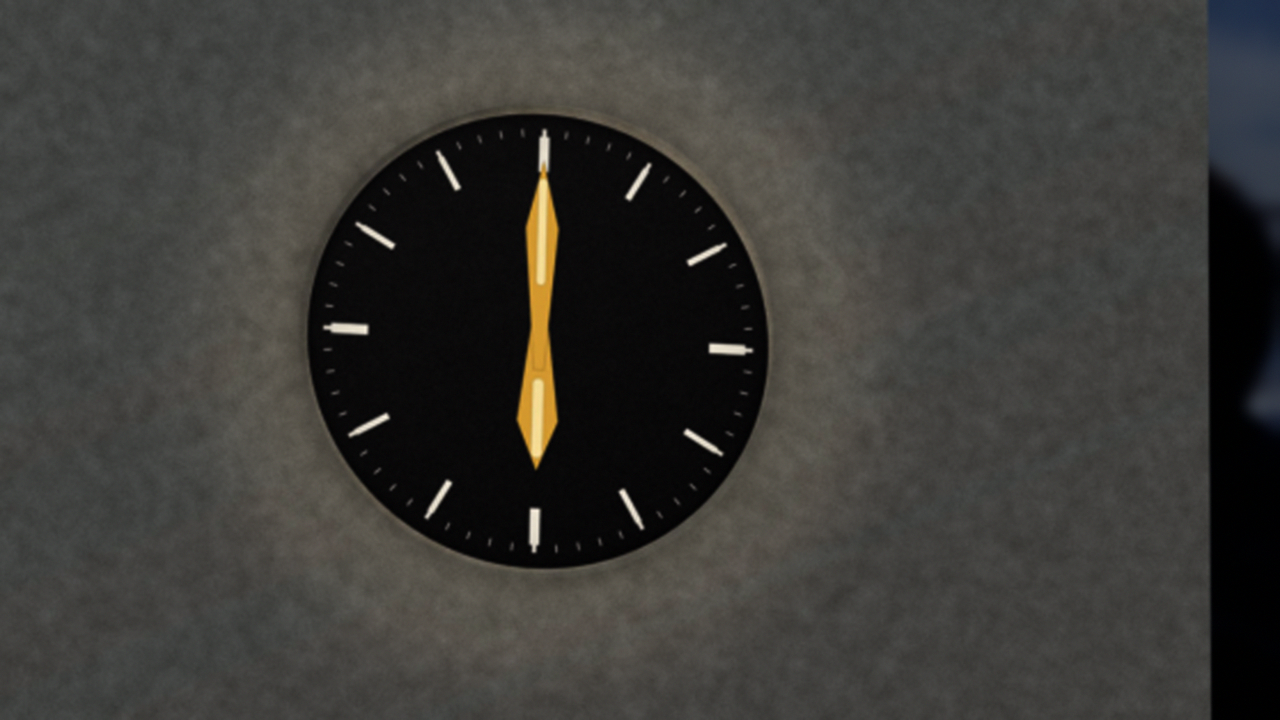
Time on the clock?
6:00
